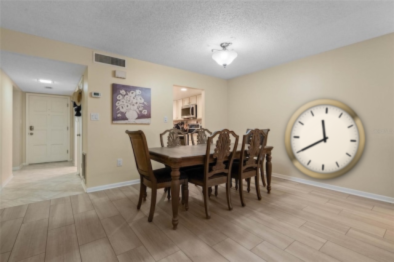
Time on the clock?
11:40
